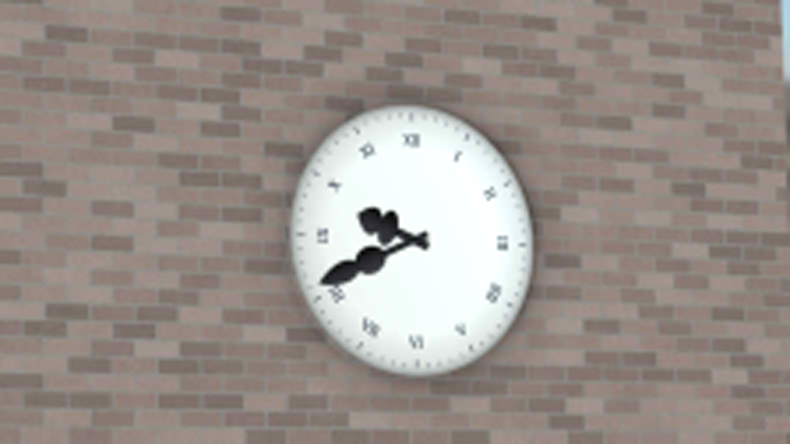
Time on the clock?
9:41
